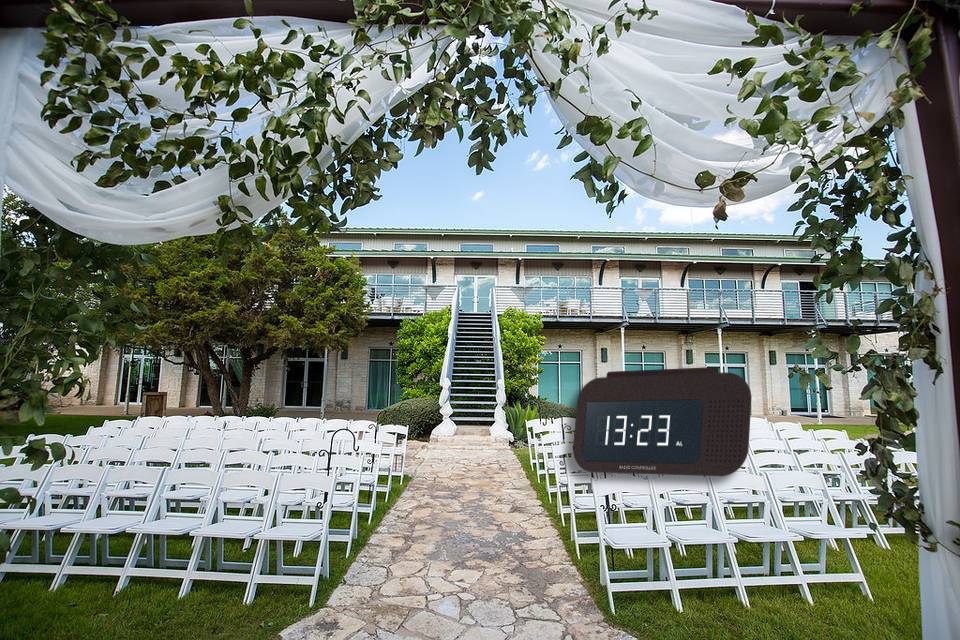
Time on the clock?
13:23
